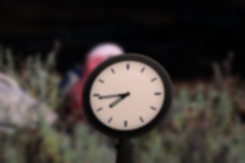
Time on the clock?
7:44
